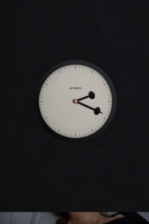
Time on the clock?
2:19
